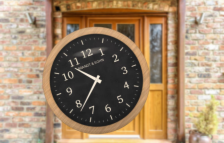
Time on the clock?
10:38
